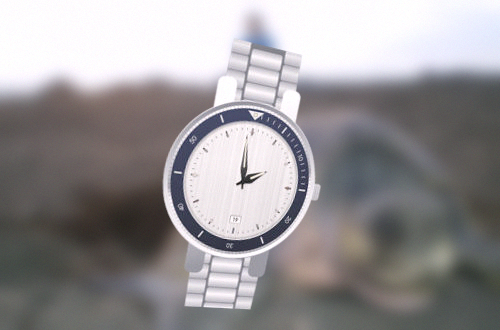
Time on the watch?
1:59
